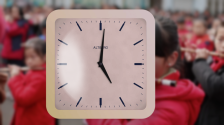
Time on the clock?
5:01
